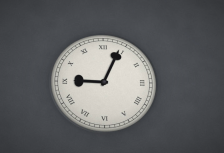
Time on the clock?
9:04
